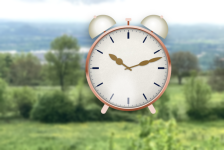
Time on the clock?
10:12
